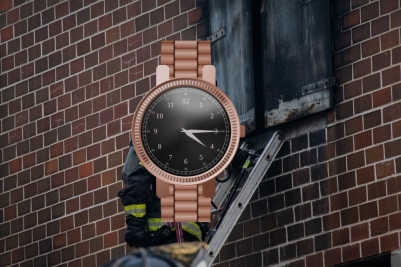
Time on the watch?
4:15
